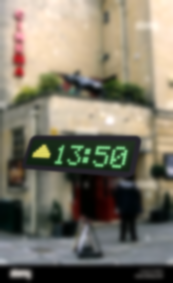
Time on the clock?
13:50
